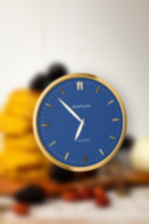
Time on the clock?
6:53
